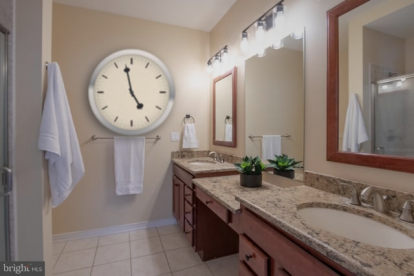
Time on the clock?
4:58
